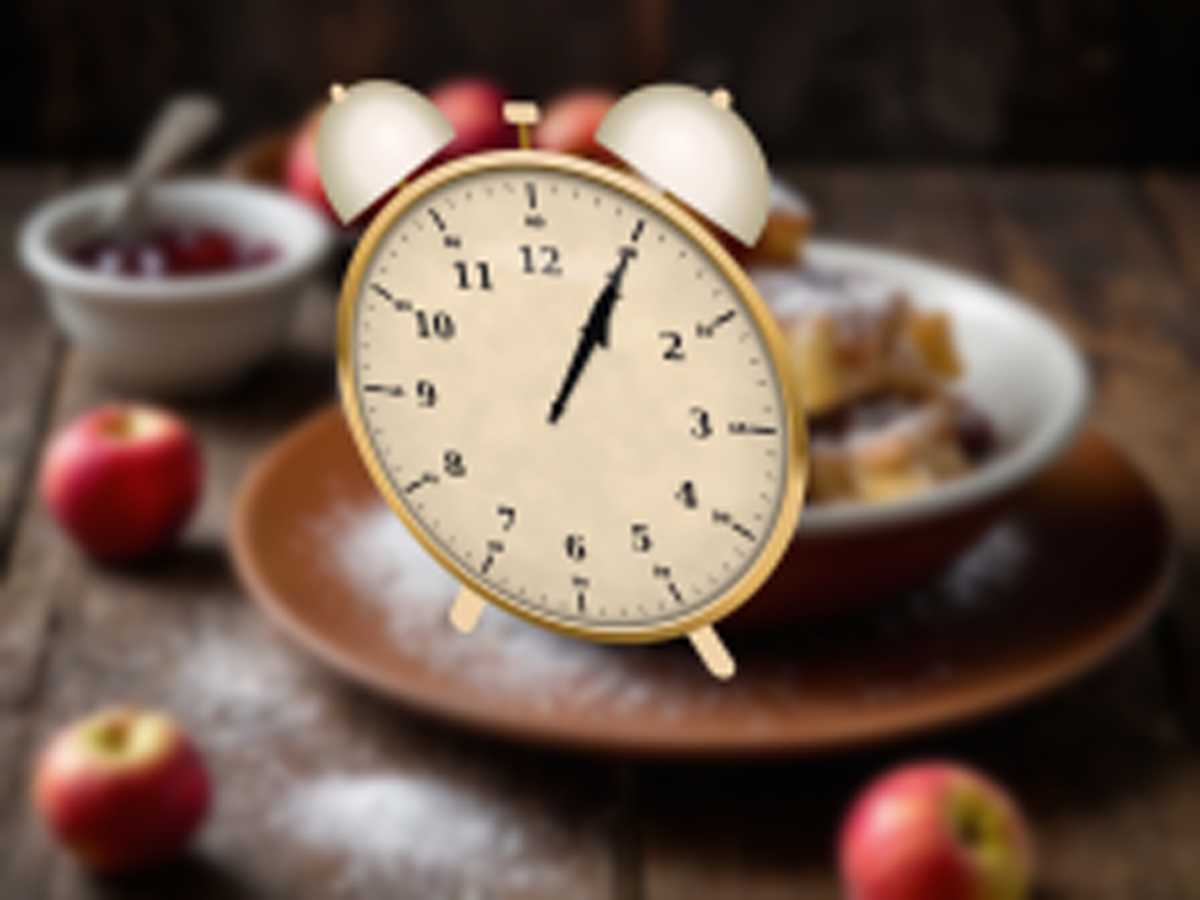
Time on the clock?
1:05
